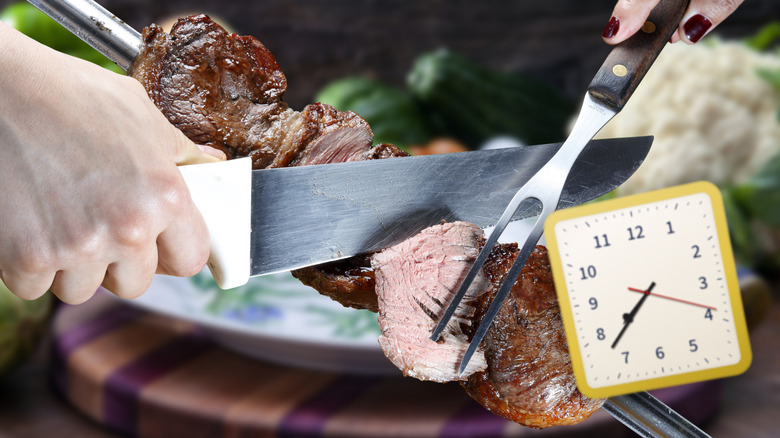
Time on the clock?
7:37:19
